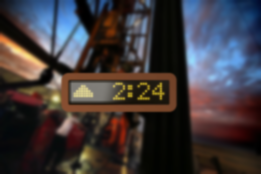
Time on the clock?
2:24
